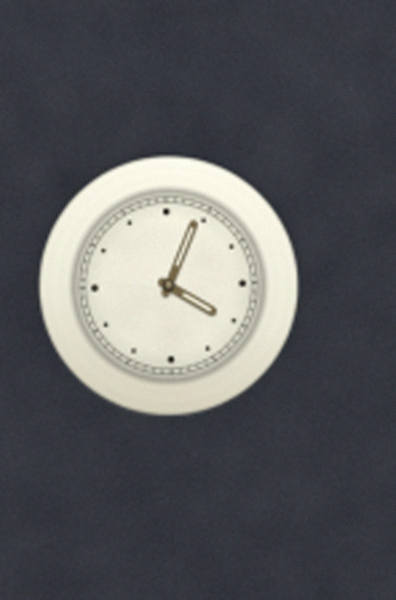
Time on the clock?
4:04
